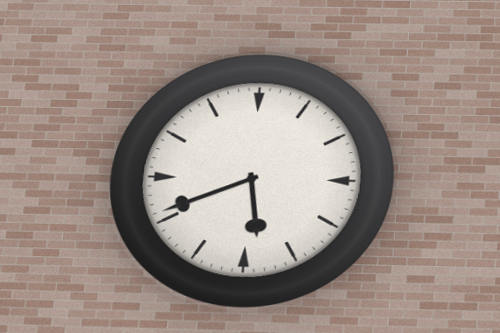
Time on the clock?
5:41
